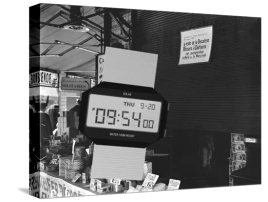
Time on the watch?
9:54:00
